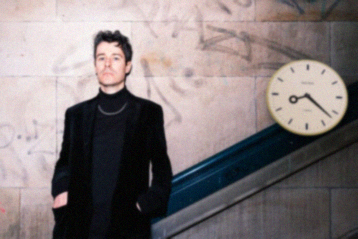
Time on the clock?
8:22
